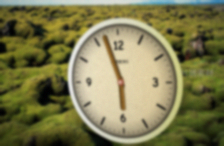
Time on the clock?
5:57
